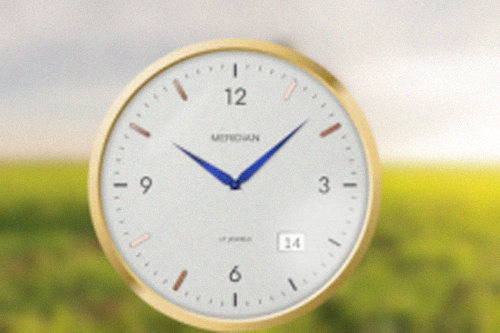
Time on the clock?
10:08
